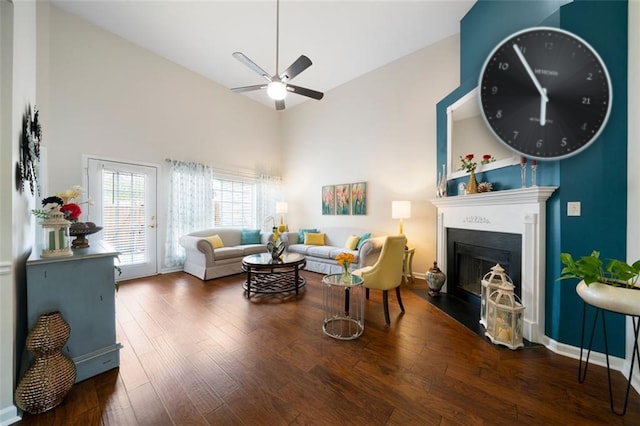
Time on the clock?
5:54
